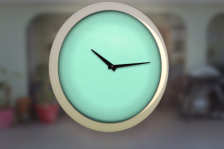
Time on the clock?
10:14
